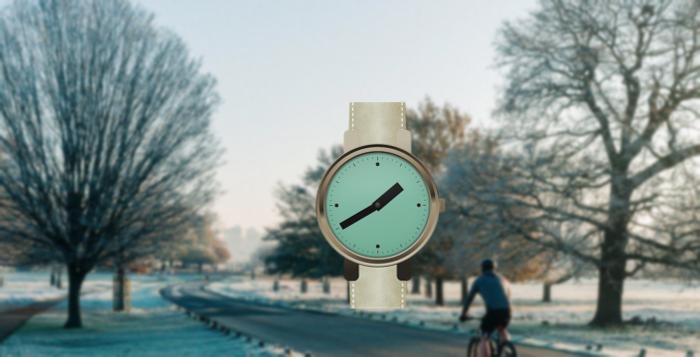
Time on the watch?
1:40
